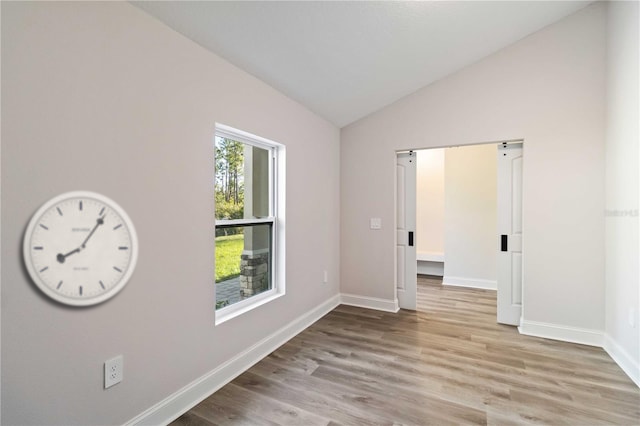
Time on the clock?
8:06
